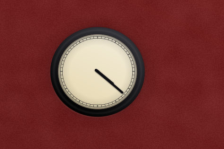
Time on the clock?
4:22
